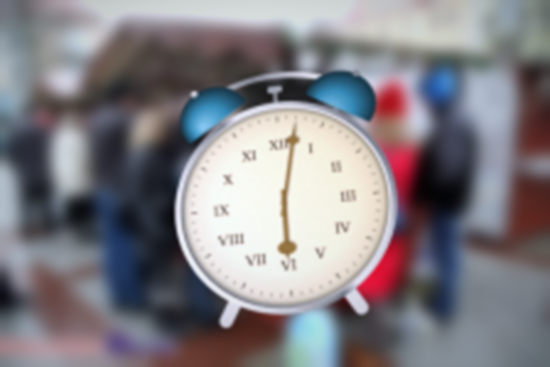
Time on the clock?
6:02
